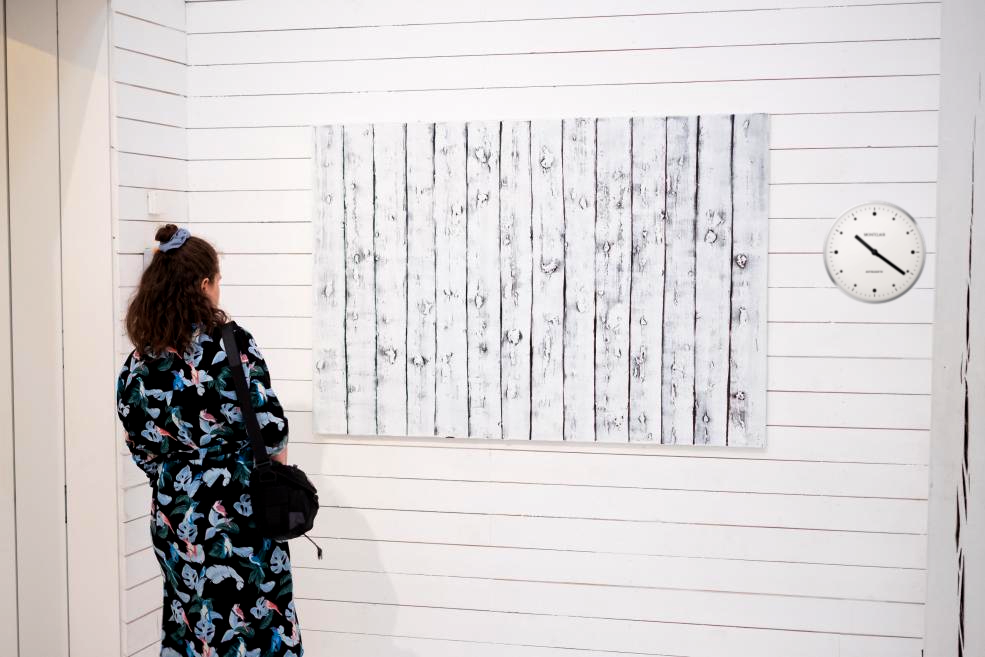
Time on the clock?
10:21
